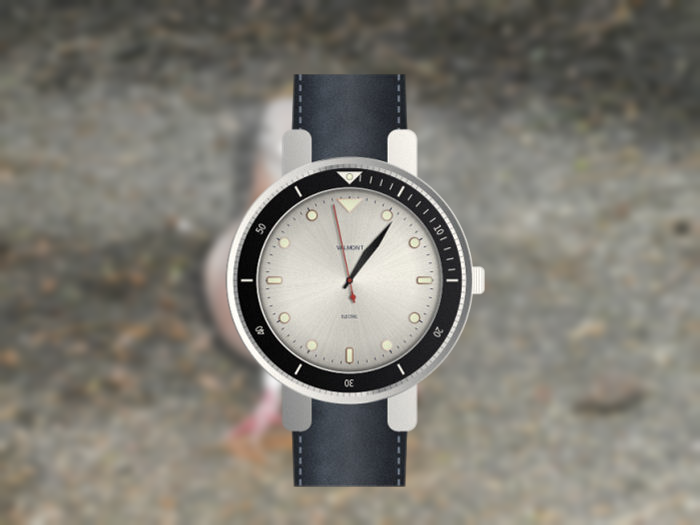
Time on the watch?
1:05:58
